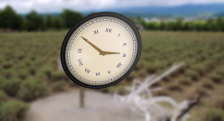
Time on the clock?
2:50
